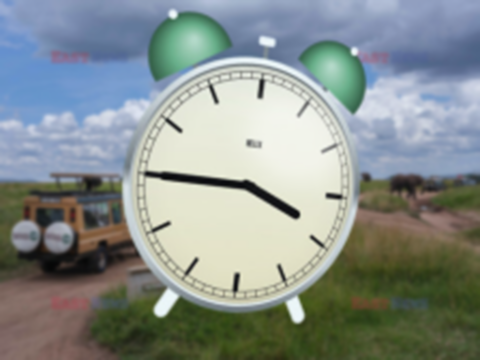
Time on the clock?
3:45
